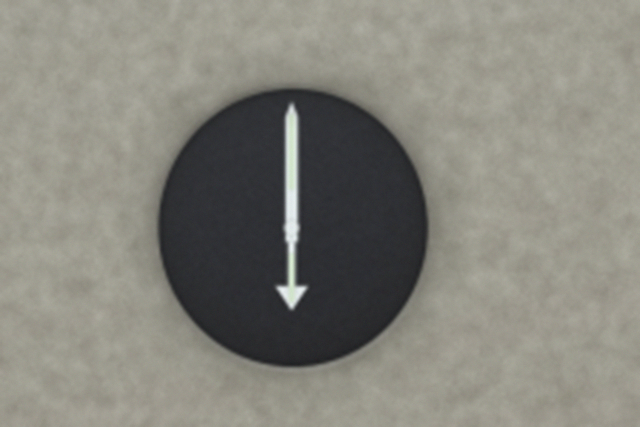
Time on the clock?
6:00
